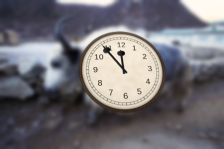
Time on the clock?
11:54
